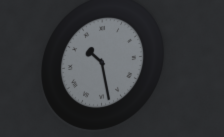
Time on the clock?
10:28
